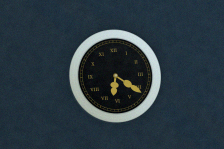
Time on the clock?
6:21
